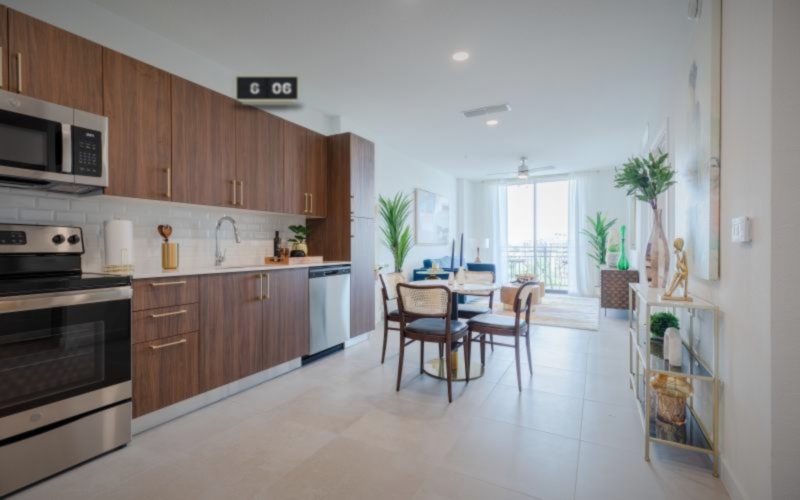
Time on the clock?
6:06
